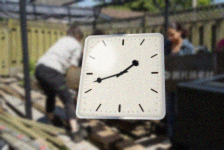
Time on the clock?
1:42
